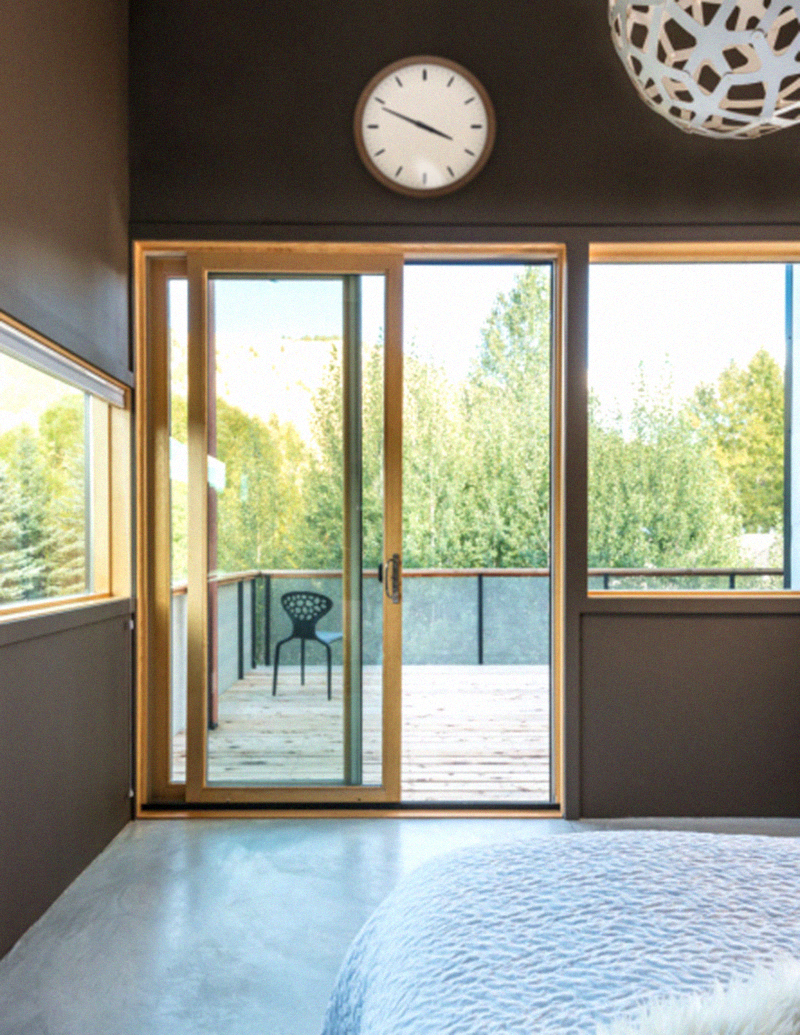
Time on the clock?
3:49
